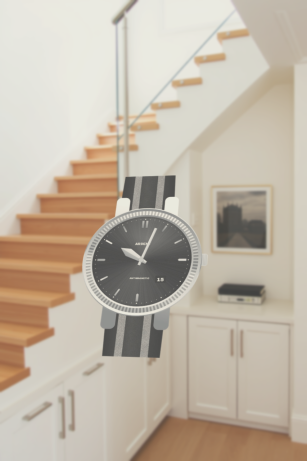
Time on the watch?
10:03
